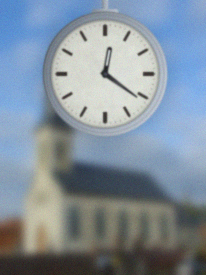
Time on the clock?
12:21
